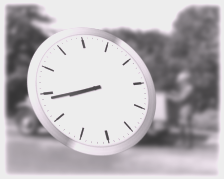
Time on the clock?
8:44
